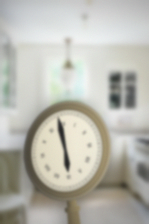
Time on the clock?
5:59
